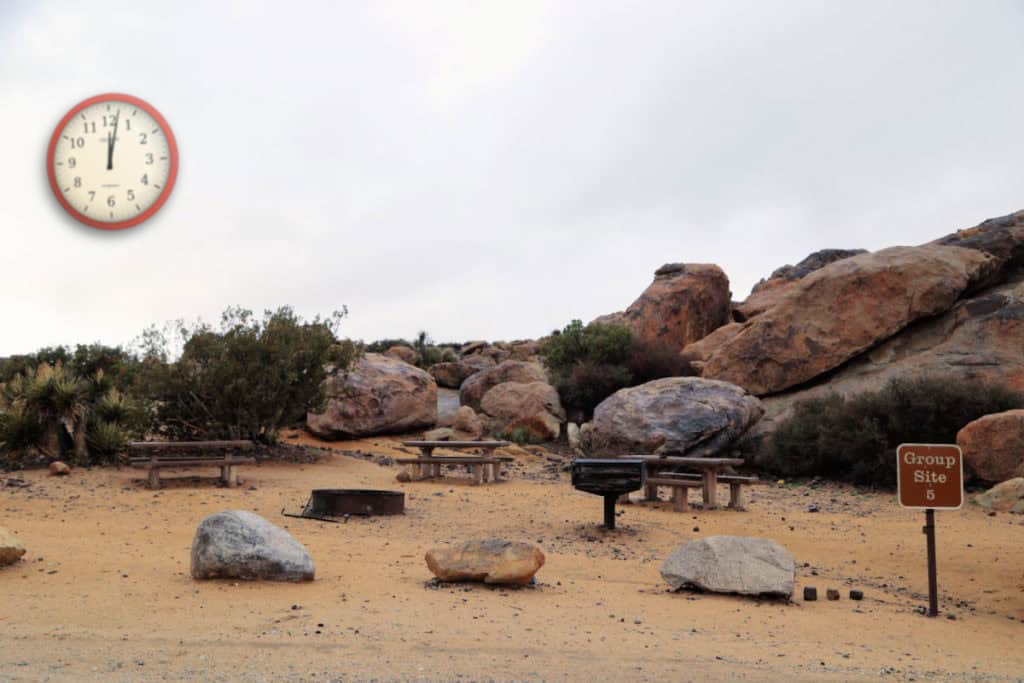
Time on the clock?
12:02
